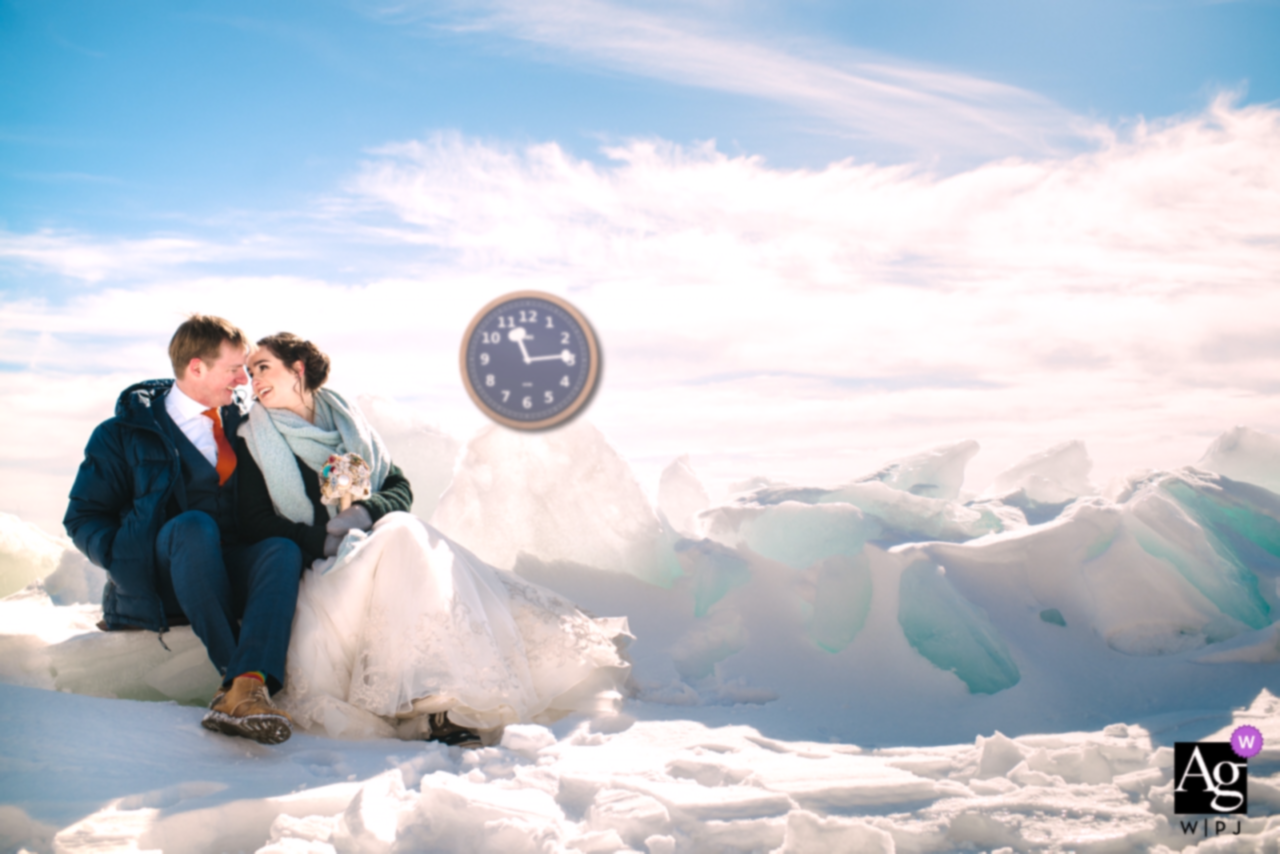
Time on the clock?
11:14
